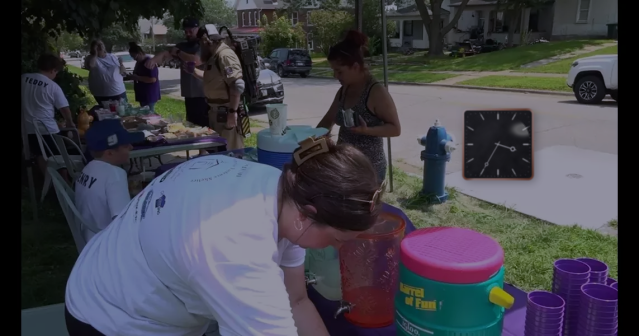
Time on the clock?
3:35
